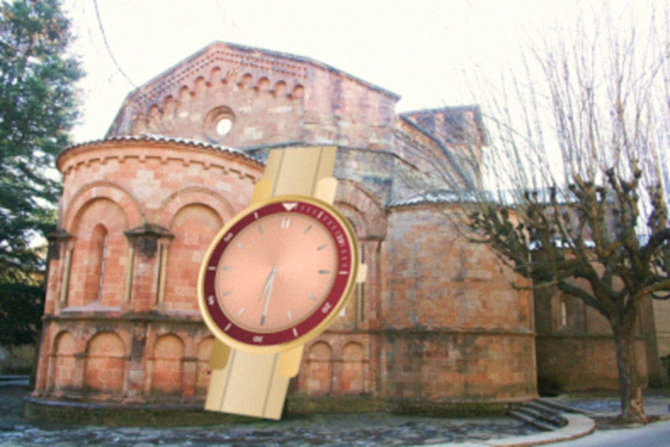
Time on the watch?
6:30
